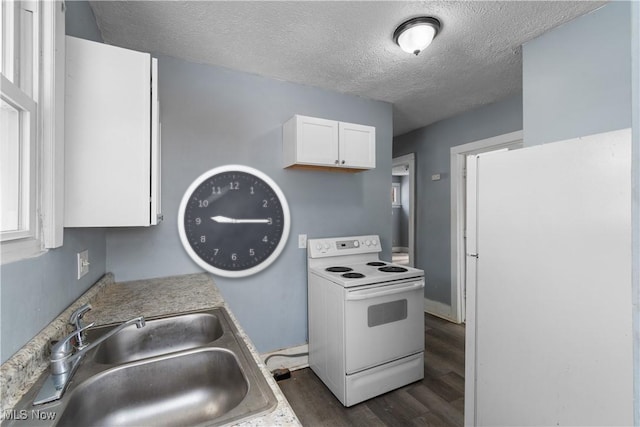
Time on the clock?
9:15
